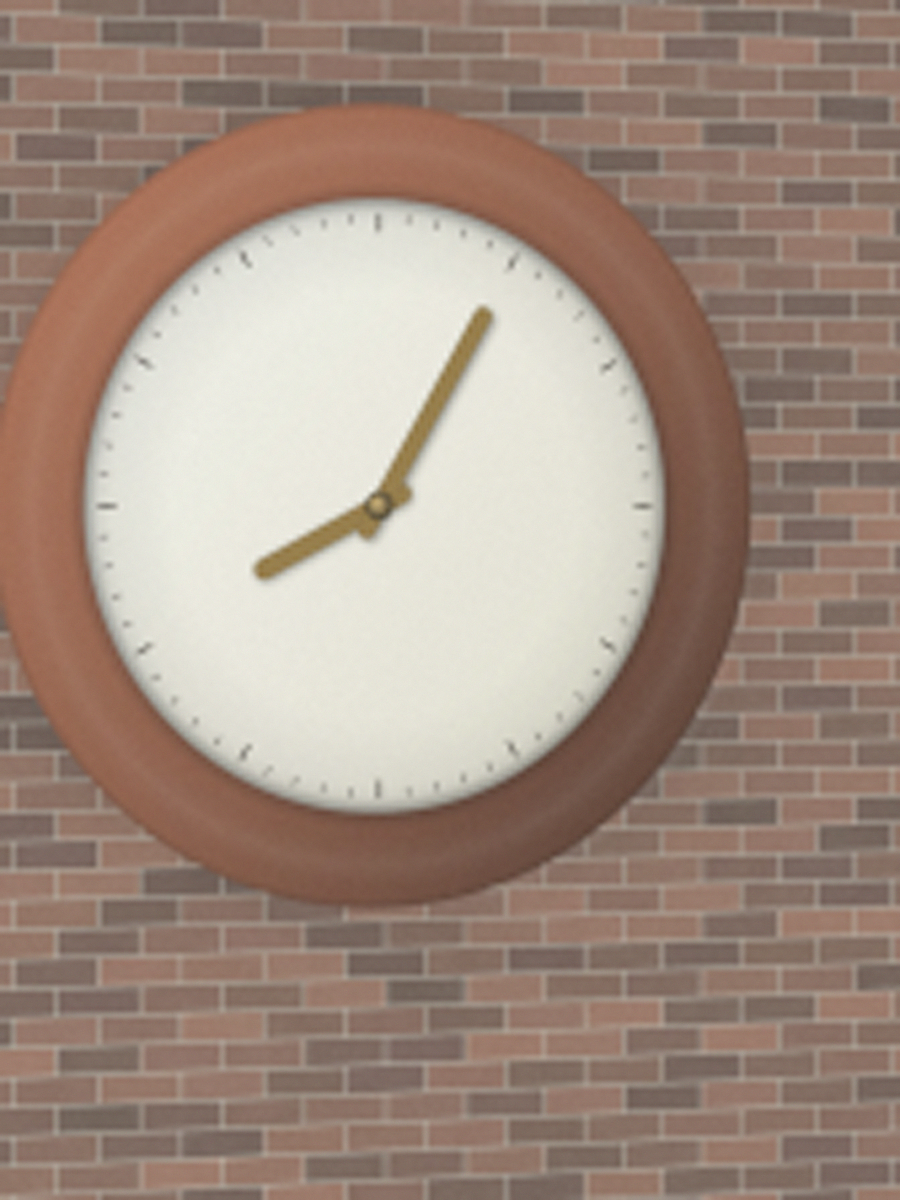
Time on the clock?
8:05
